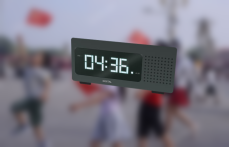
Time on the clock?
4:36
